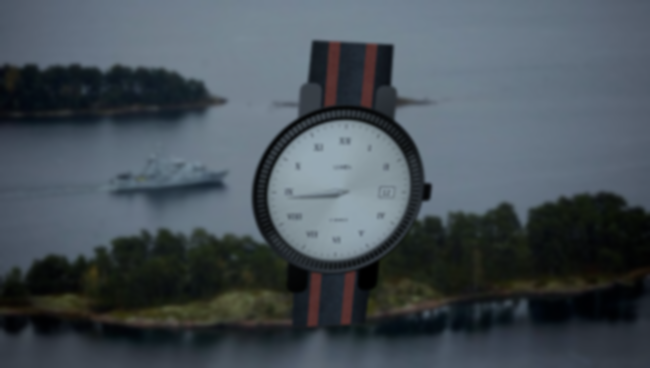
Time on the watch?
8:44
